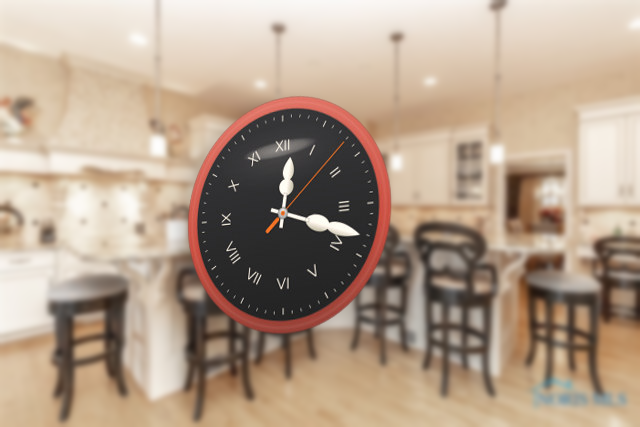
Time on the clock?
12:18:08
